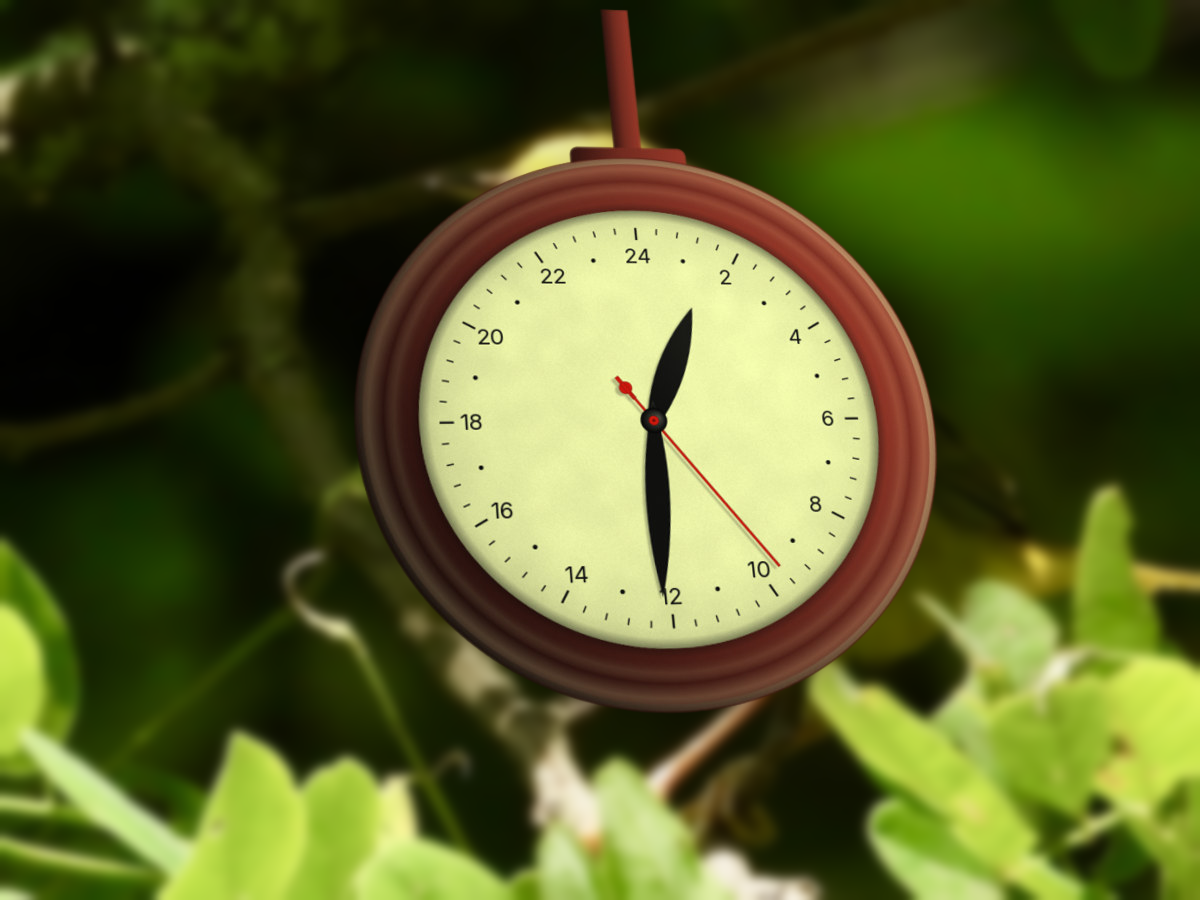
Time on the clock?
1:30:24
